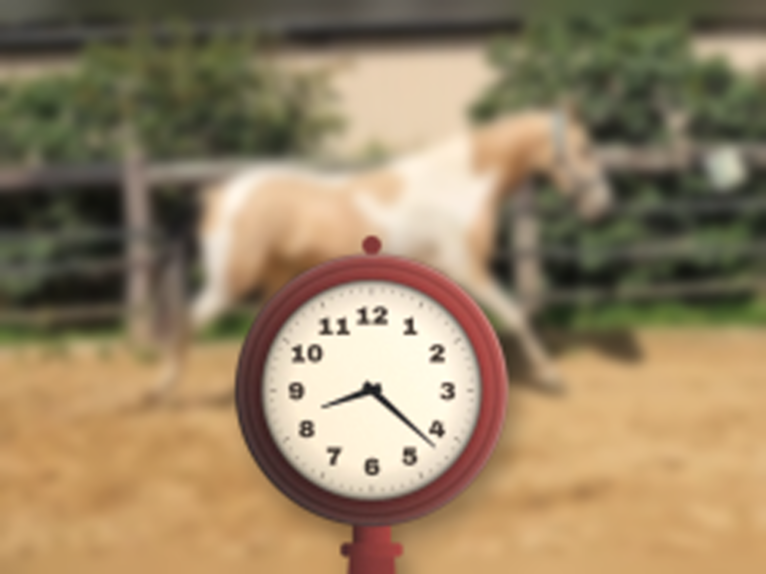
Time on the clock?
8:22
